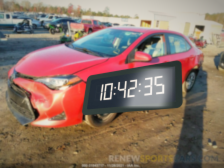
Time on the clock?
10:42:35
